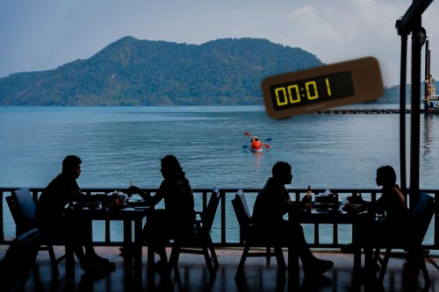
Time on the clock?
0:01
